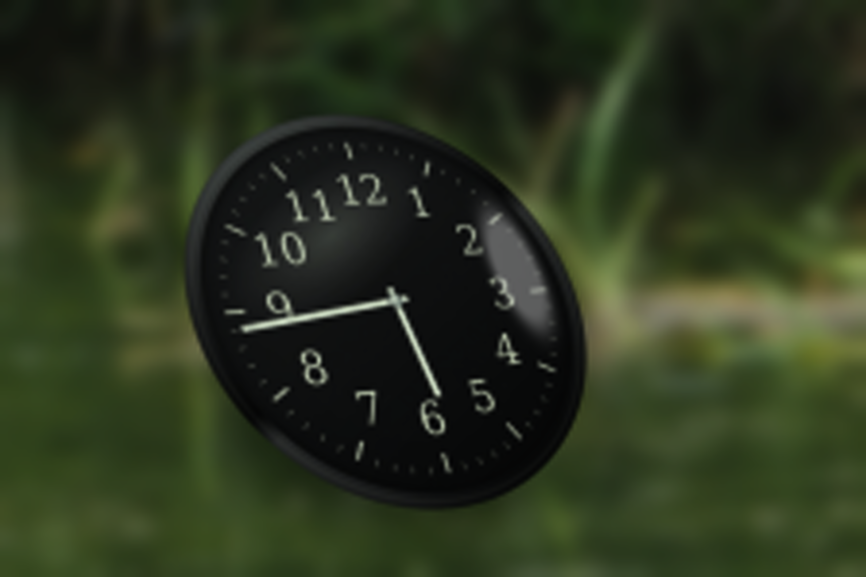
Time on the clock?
5:44
